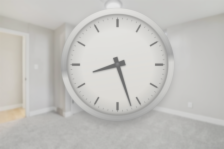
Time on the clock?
8:27
